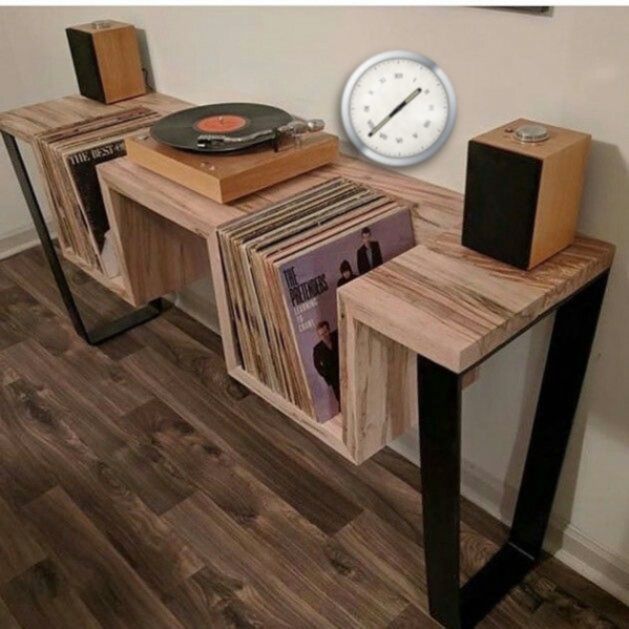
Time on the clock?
1:38
